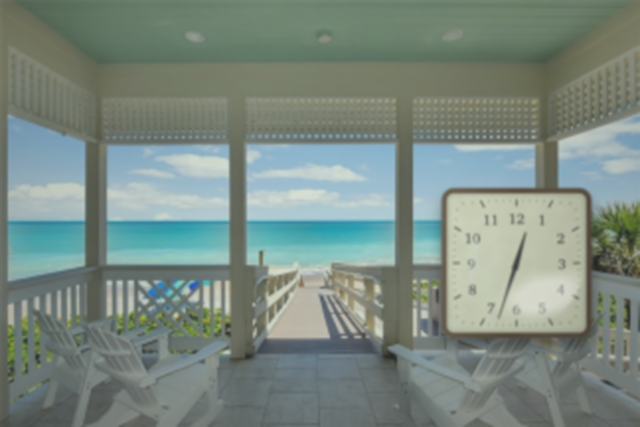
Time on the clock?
12:33
